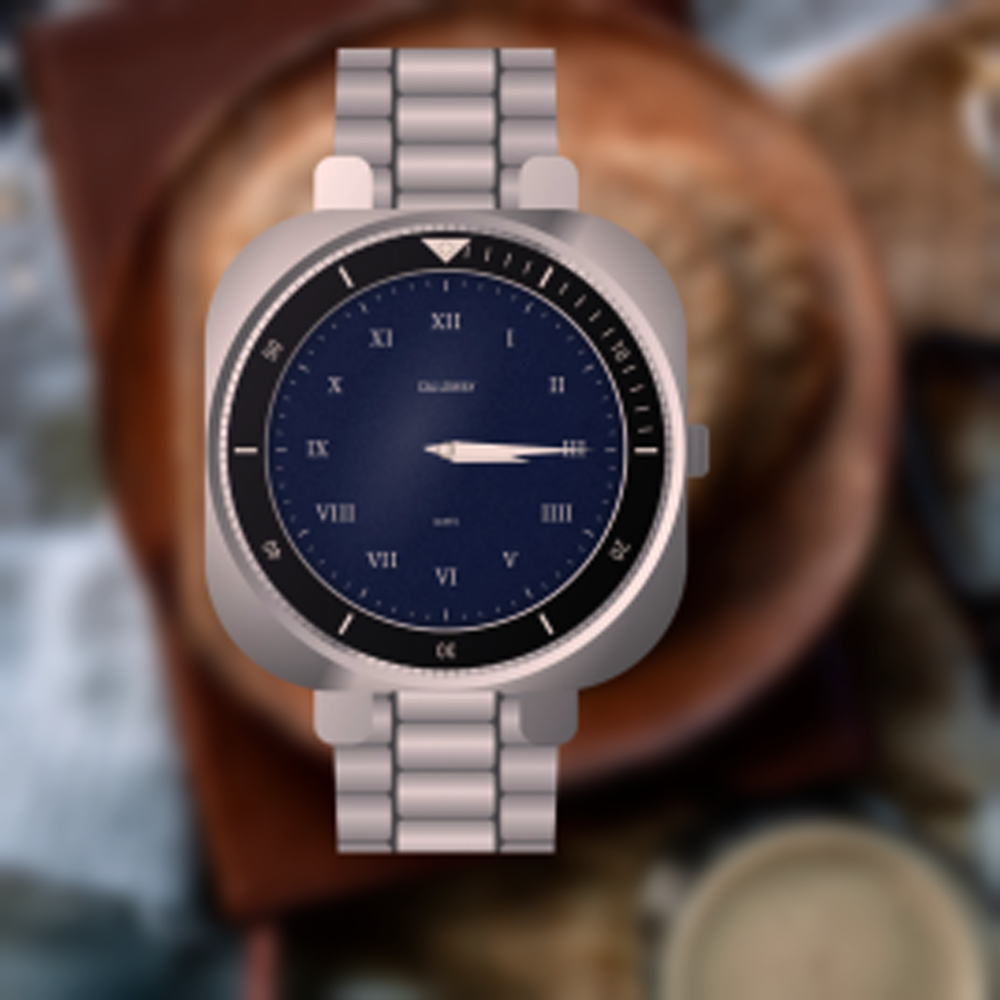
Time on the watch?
3:15
